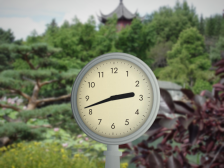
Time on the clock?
2:42
